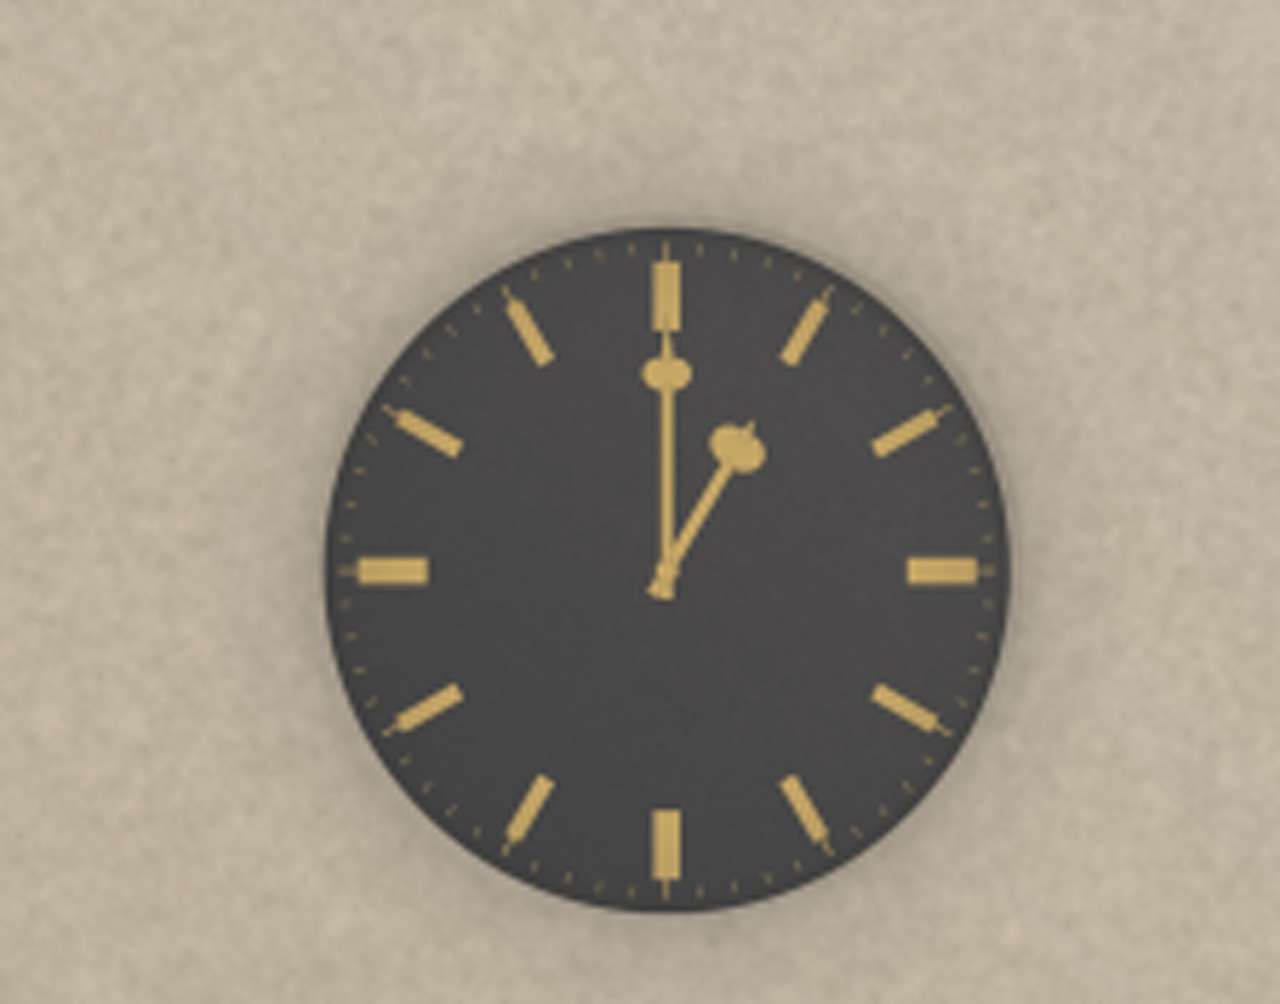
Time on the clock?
1:00
